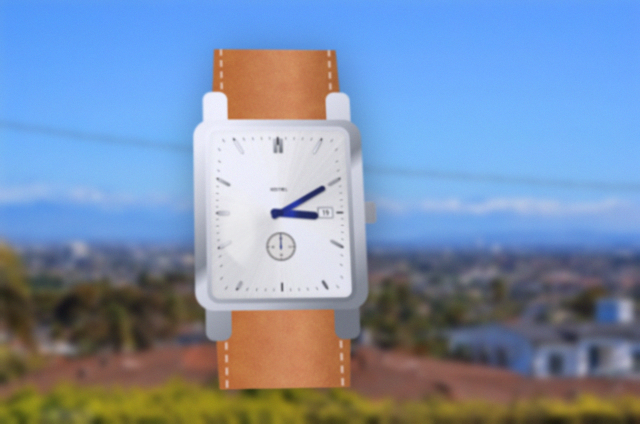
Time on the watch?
3:10
